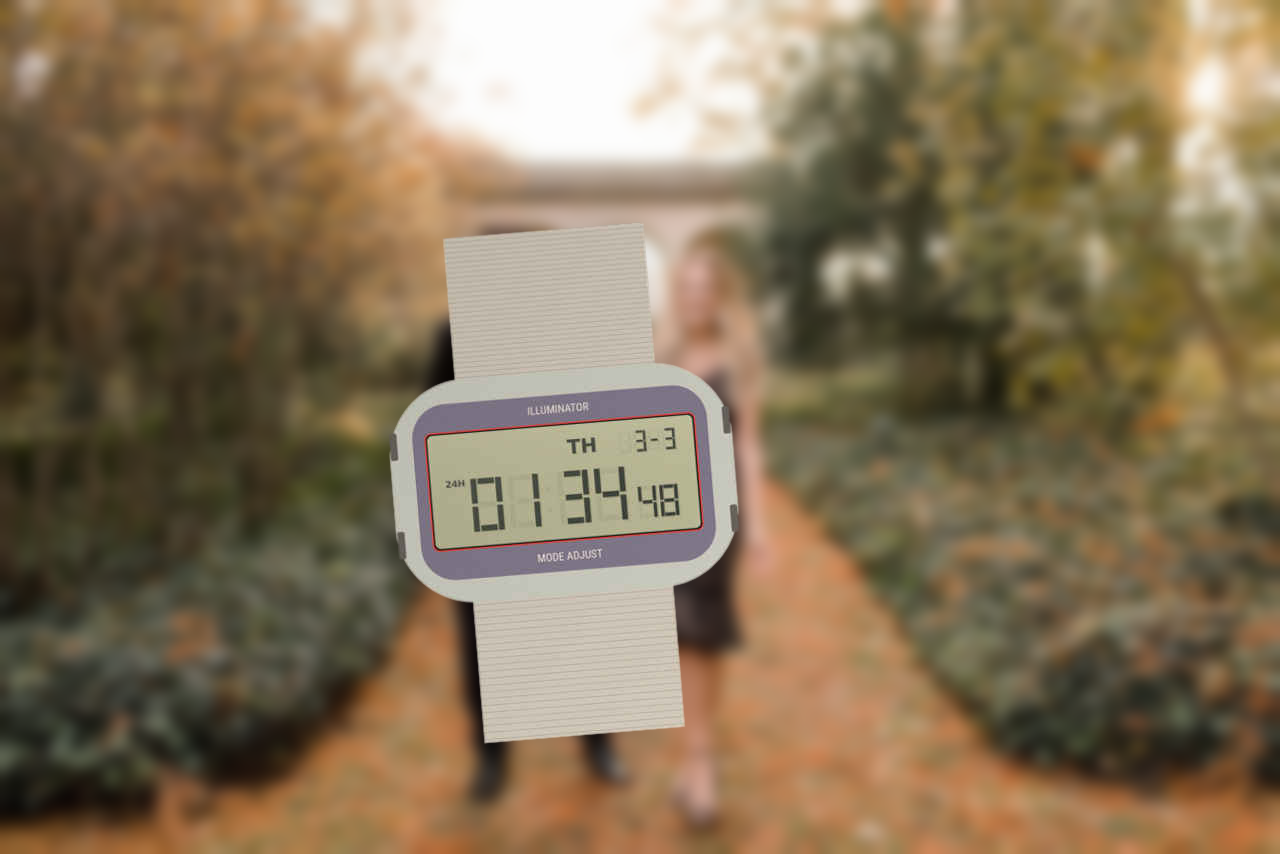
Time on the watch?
1:34:48
